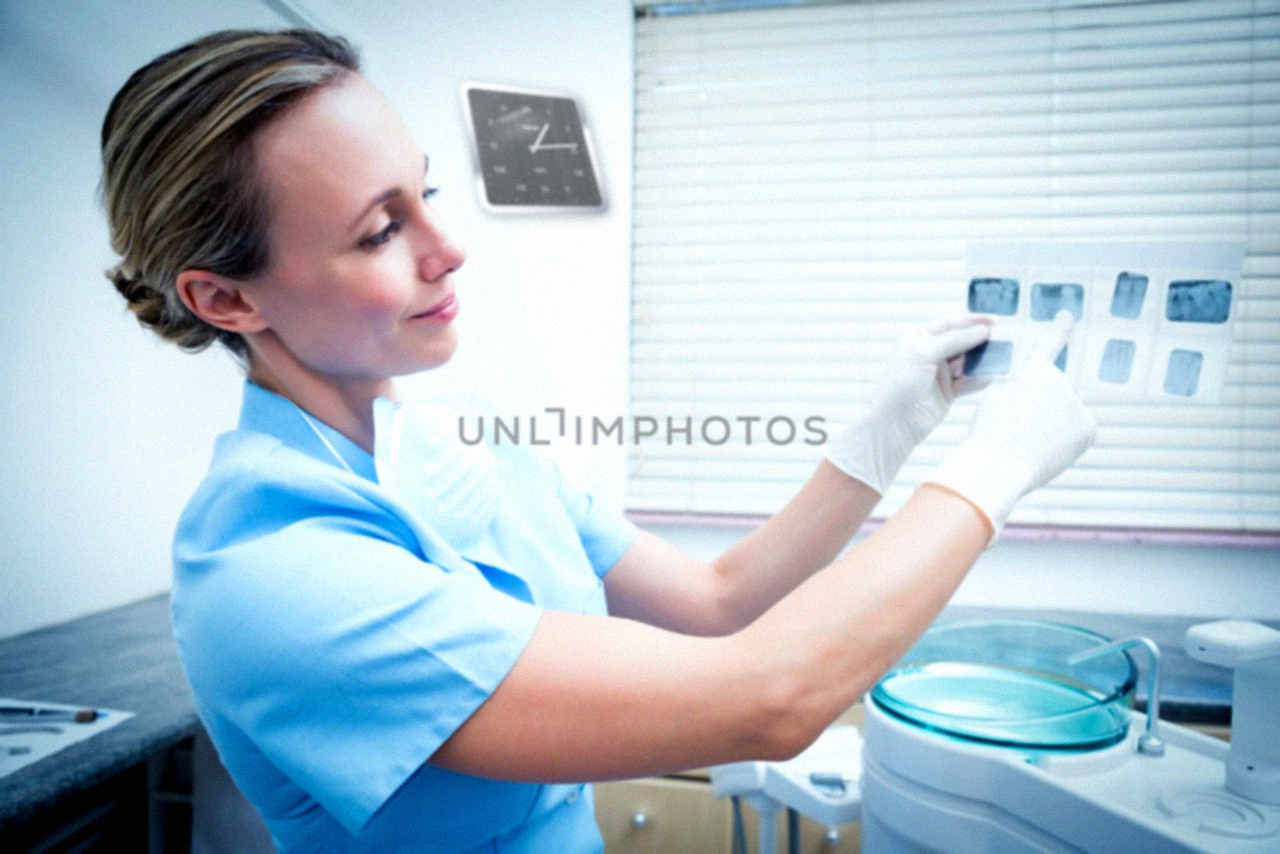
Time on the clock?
1:14
